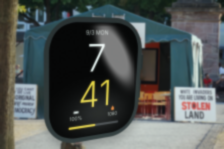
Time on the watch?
7:41
